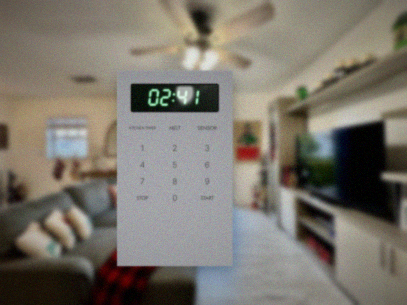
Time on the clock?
2:41
